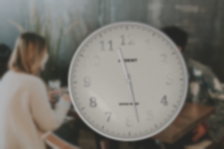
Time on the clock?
11:28
